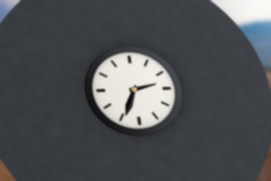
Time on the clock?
2:34
